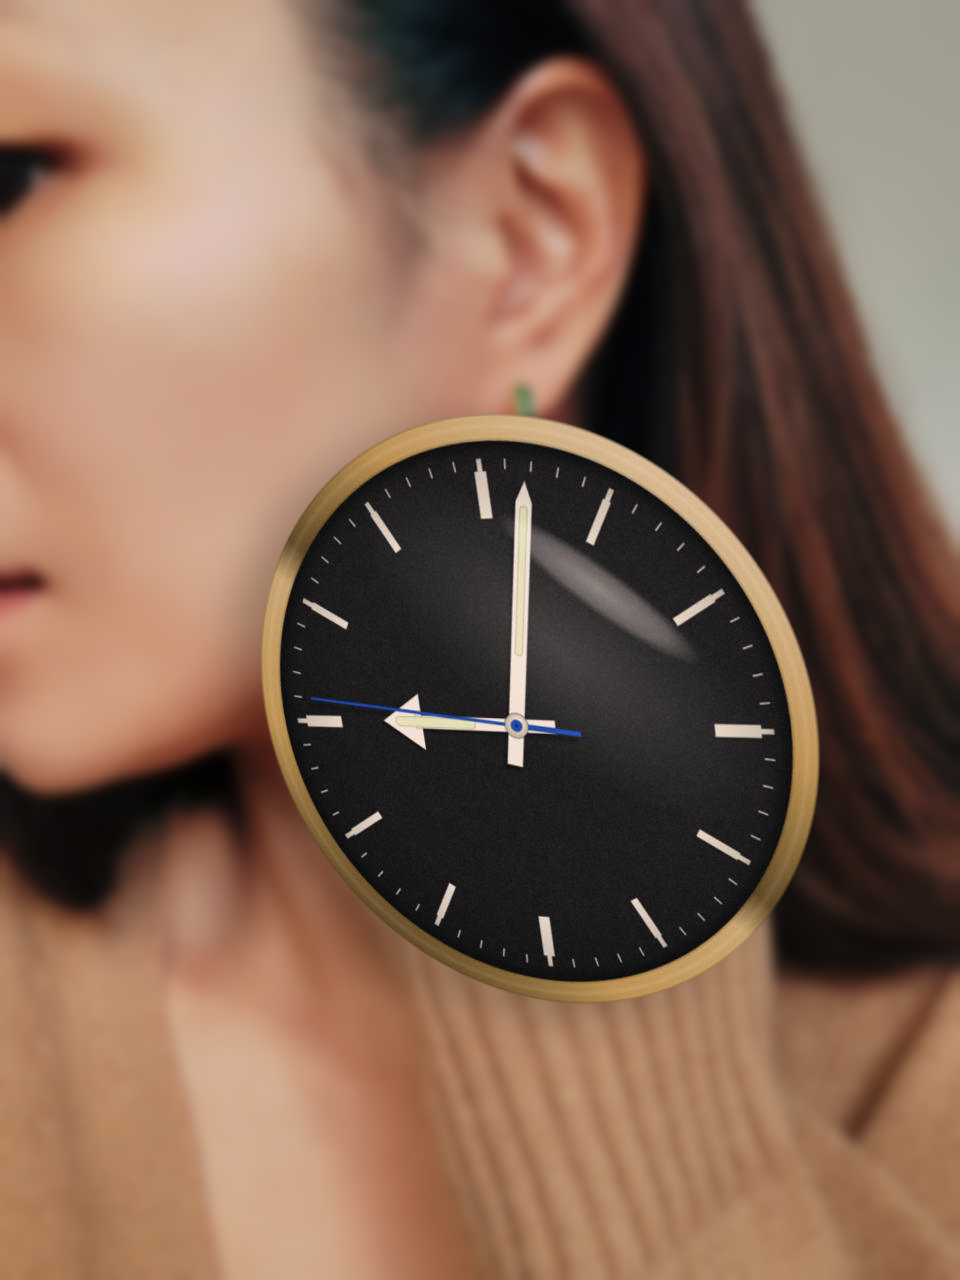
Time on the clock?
9:01:46
